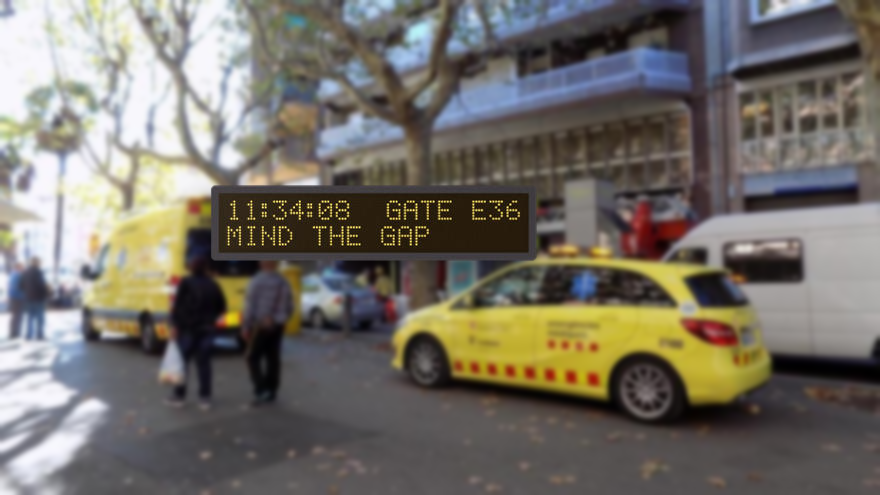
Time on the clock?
11:34:08
